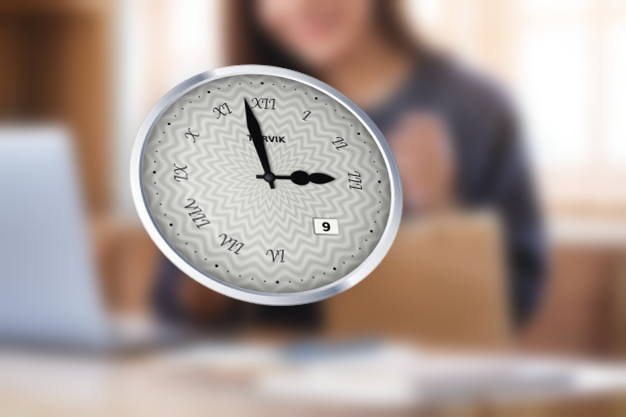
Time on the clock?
2:58
